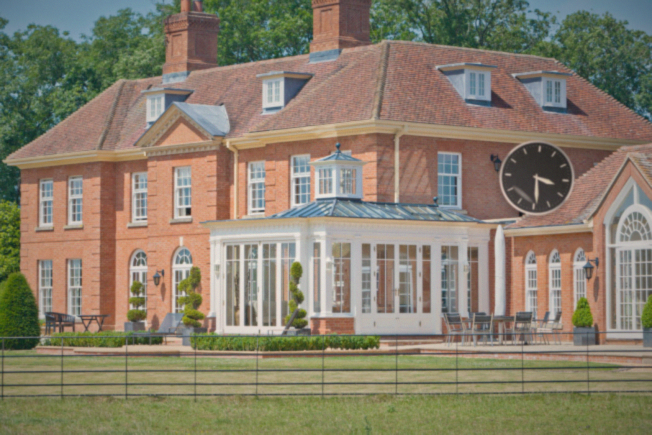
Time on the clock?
3:29
